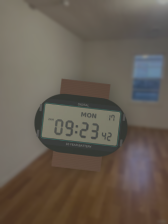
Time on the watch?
9:23:42
